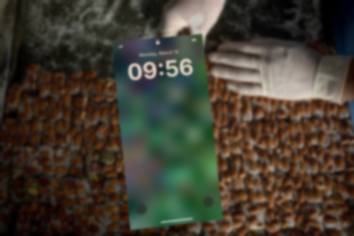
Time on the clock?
9:56
